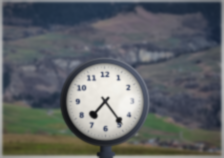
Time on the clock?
7:24
